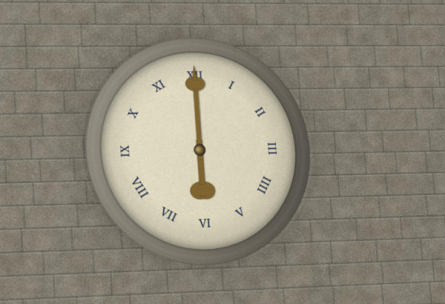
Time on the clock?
6:00
